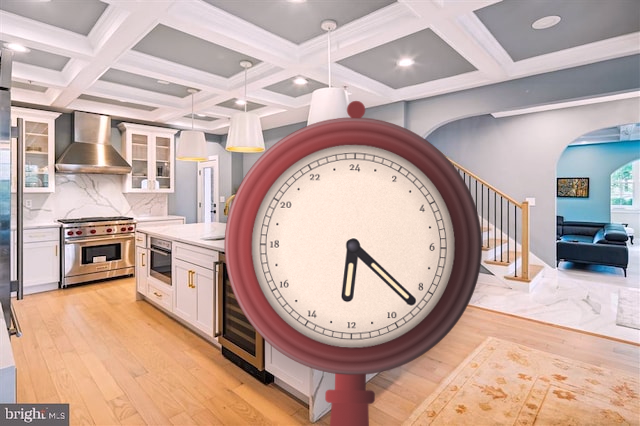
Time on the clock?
12:22
